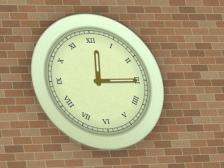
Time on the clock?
12:15
